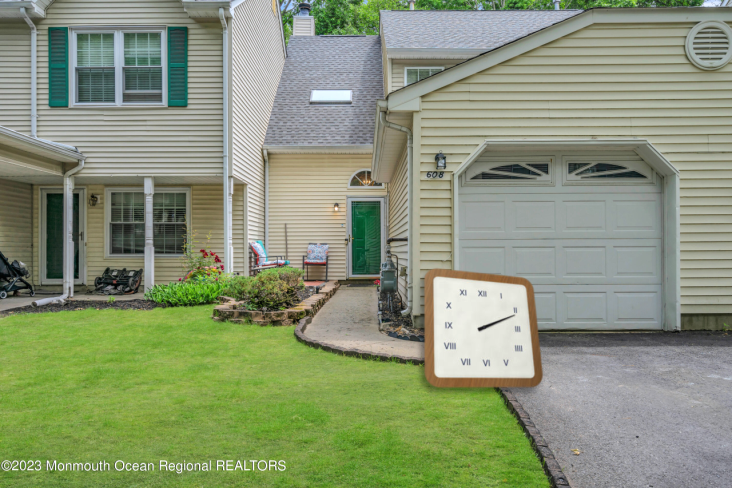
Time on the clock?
2:11
